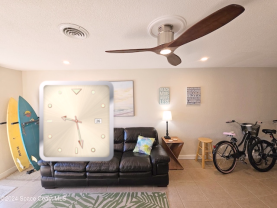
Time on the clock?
9:28
